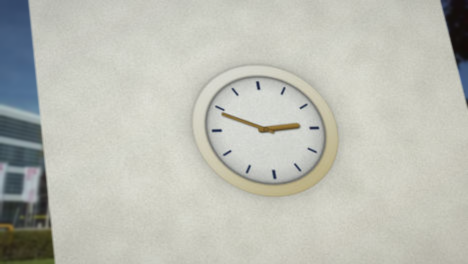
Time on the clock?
2:49
